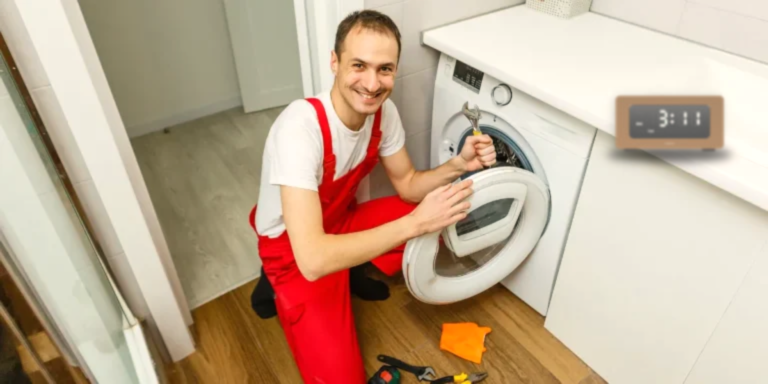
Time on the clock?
3:11
